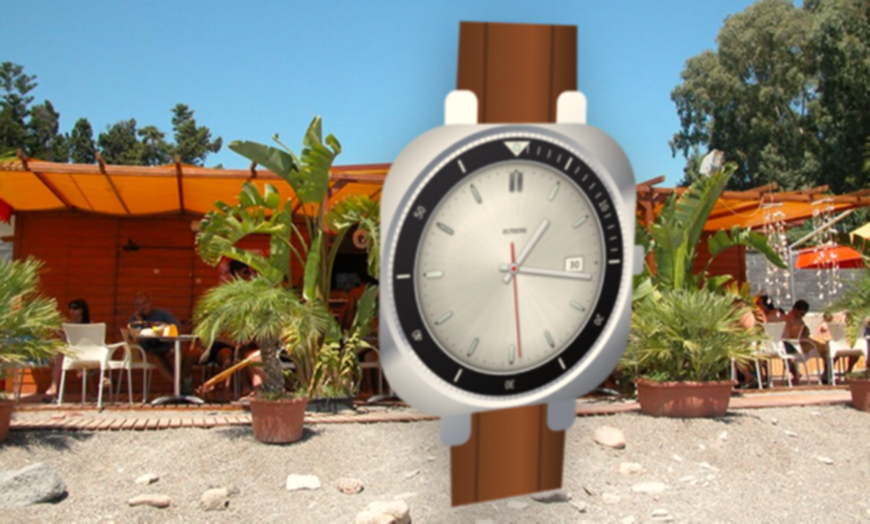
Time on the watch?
1:16:29
